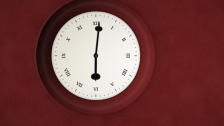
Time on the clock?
6:01
